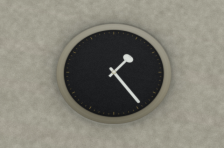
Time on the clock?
1:24
